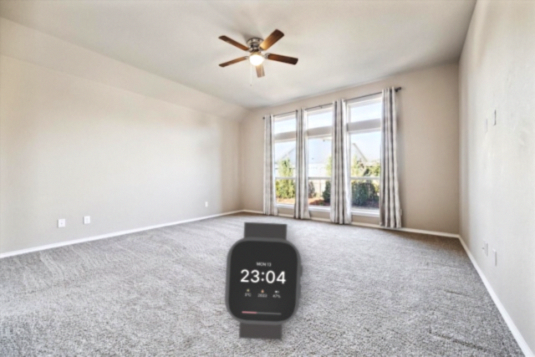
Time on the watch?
23:04
